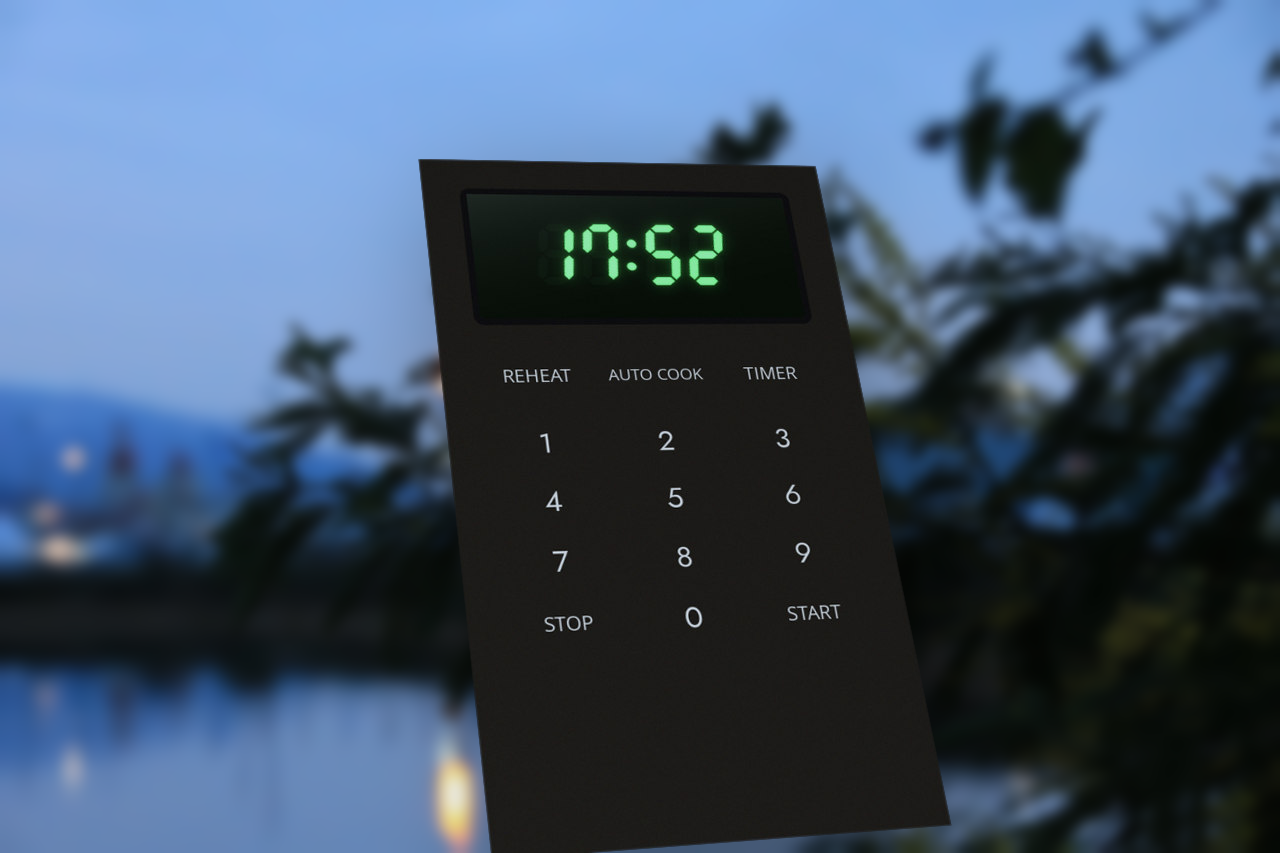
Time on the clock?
17:52
